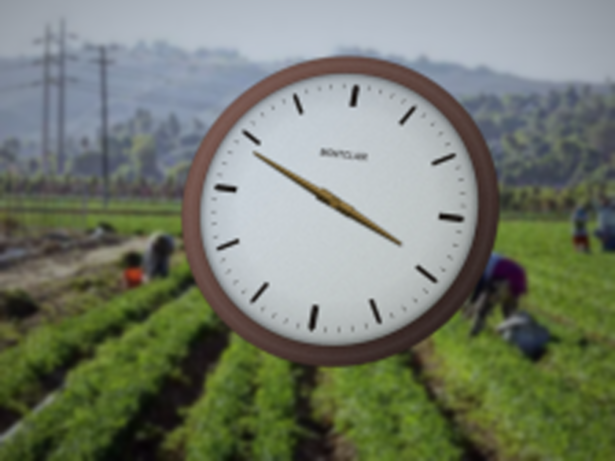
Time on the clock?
3:49
